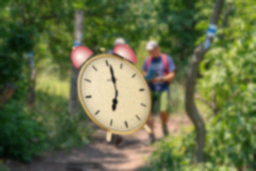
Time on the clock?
7:01
